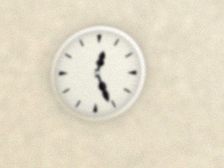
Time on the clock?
12:26
